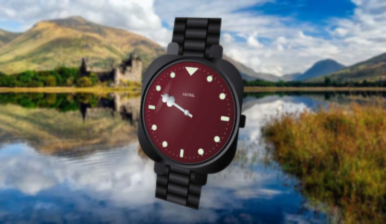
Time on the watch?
9:49
